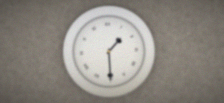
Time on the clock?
1:30
